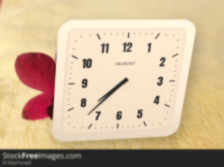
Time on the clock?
7:37
